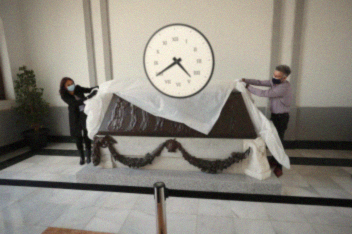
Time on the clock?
4:40
